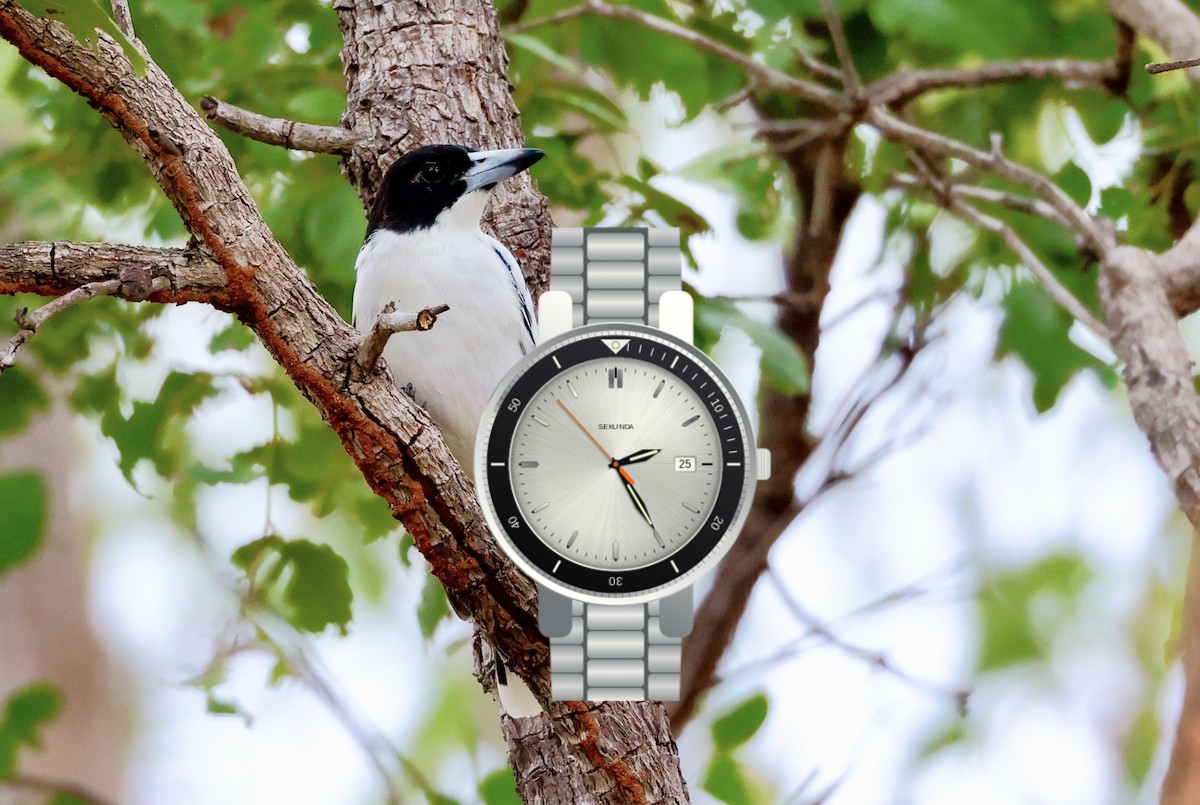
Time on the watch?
2:24:53
